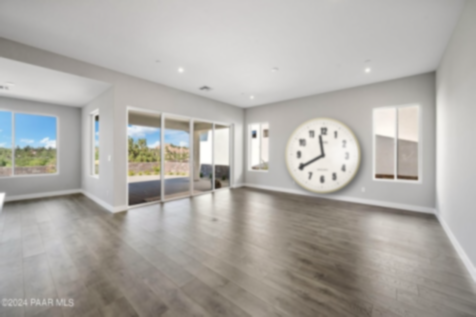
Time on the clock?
11:40
